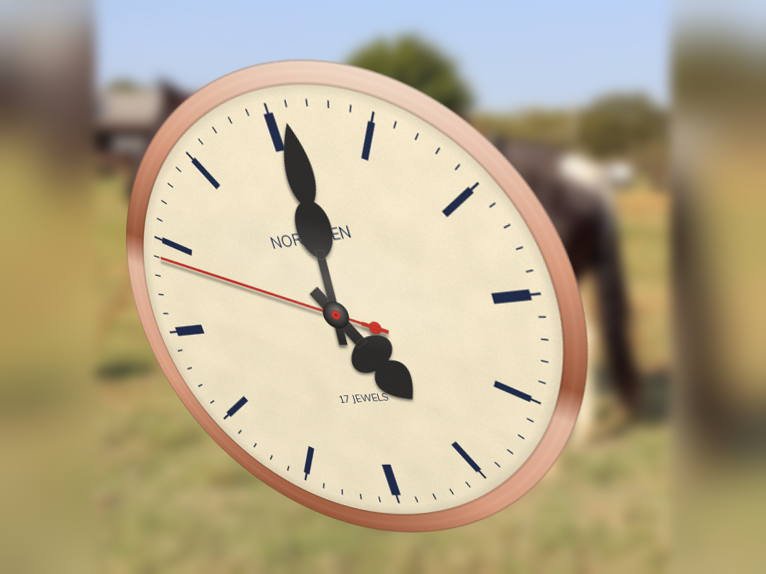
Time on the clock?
5:00:49
